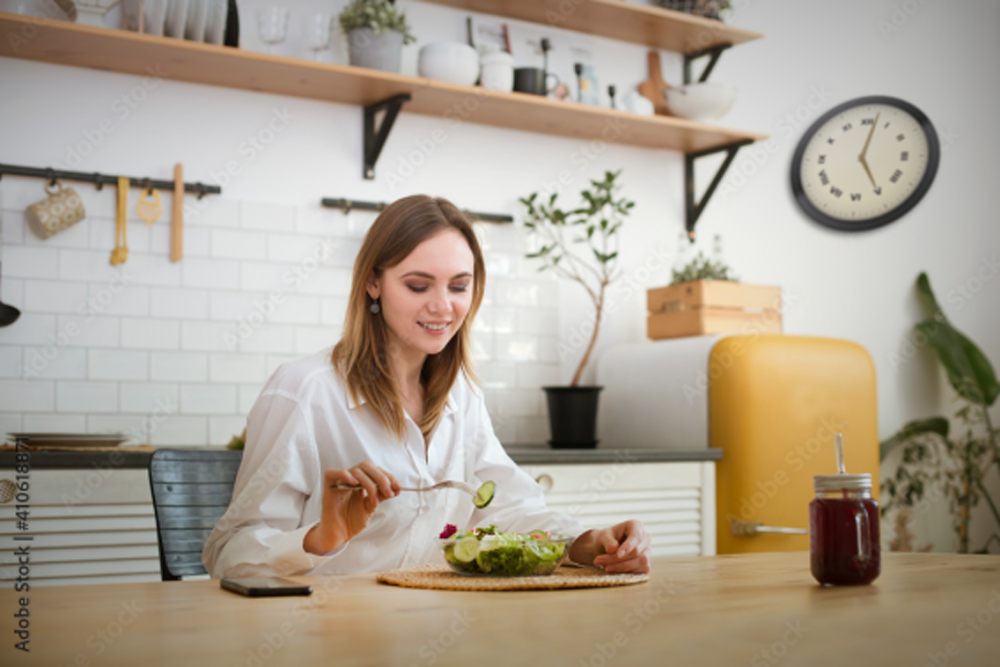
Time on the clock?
5:02
